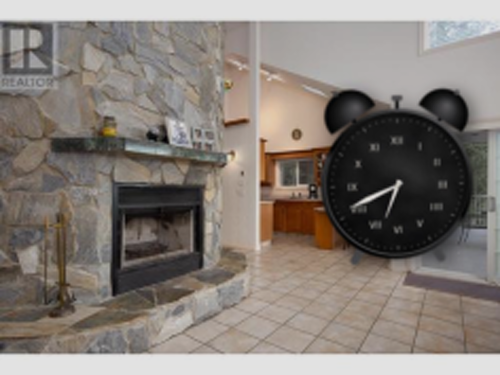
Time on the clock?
6:41
